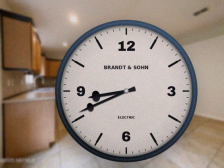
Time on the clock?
8:41
